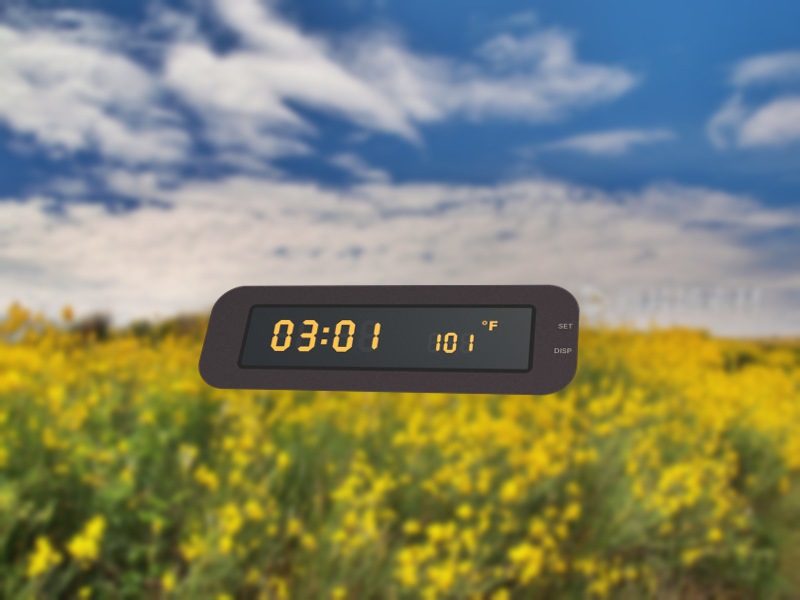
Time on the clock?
3:01
